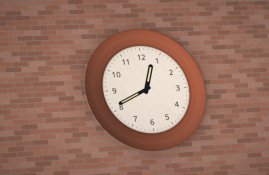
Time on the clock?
12:41
